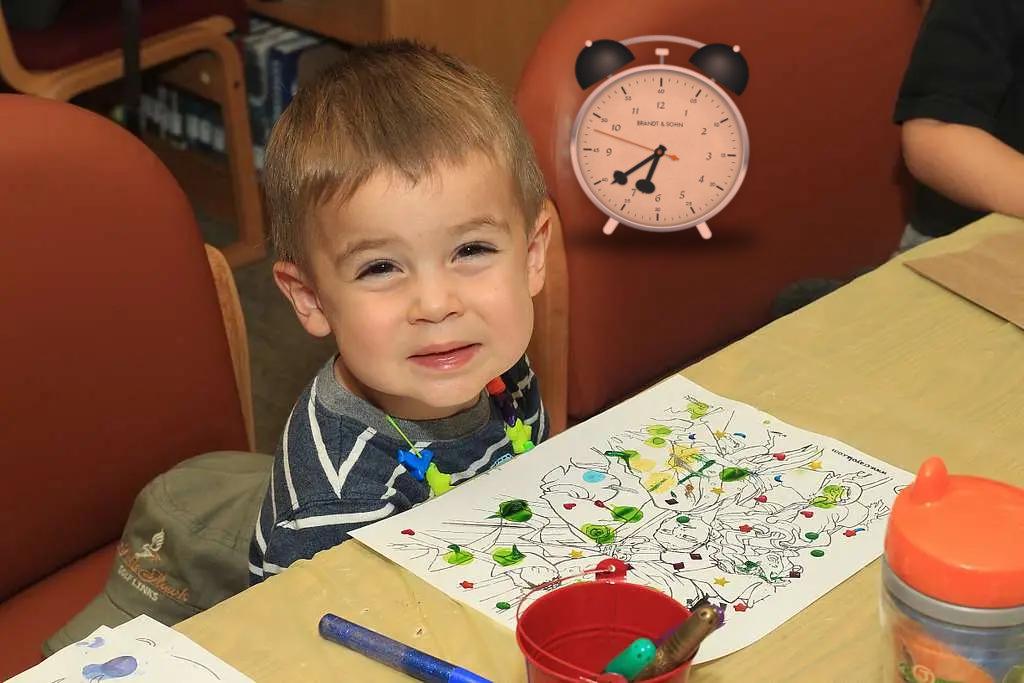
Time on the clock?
6:38:48
